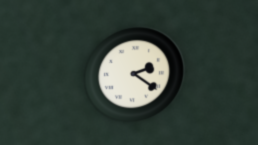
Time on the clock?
2:21
